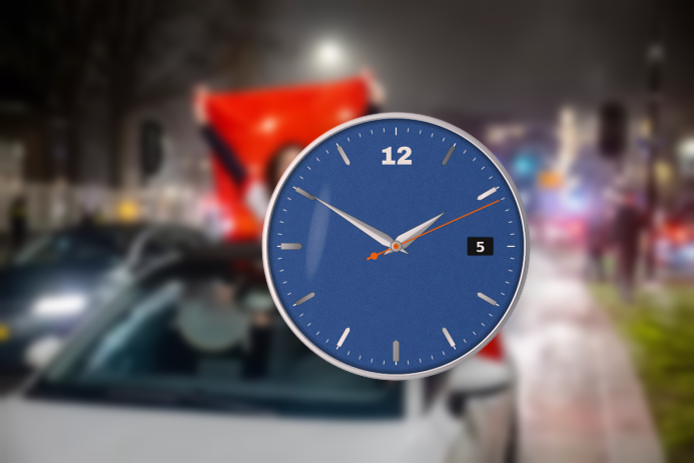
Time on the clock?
1:50:11
